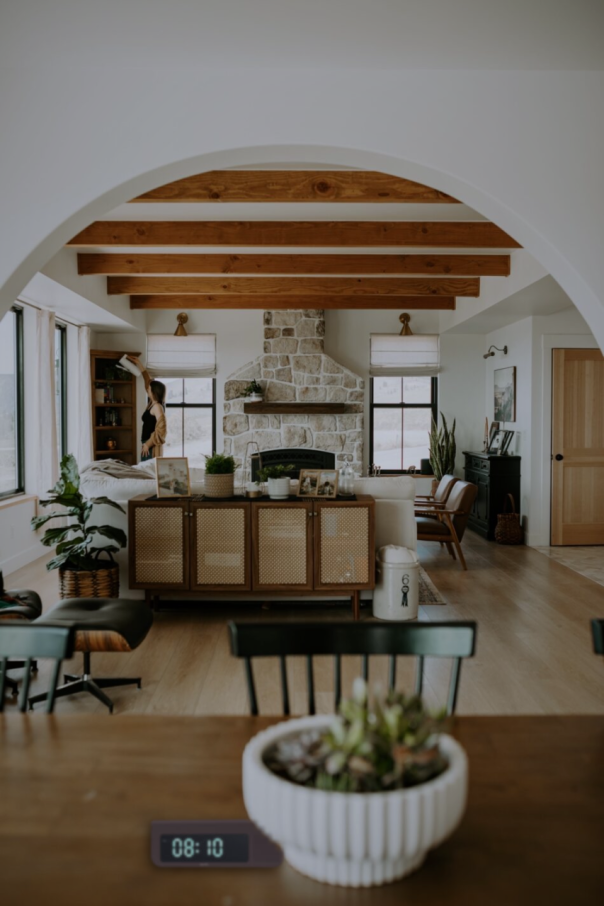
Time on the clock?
8:10
